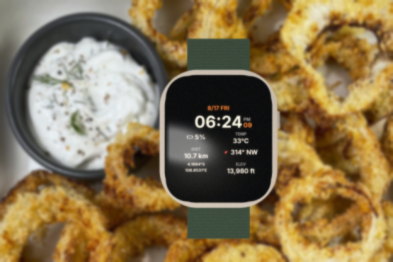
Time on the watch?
6:24
